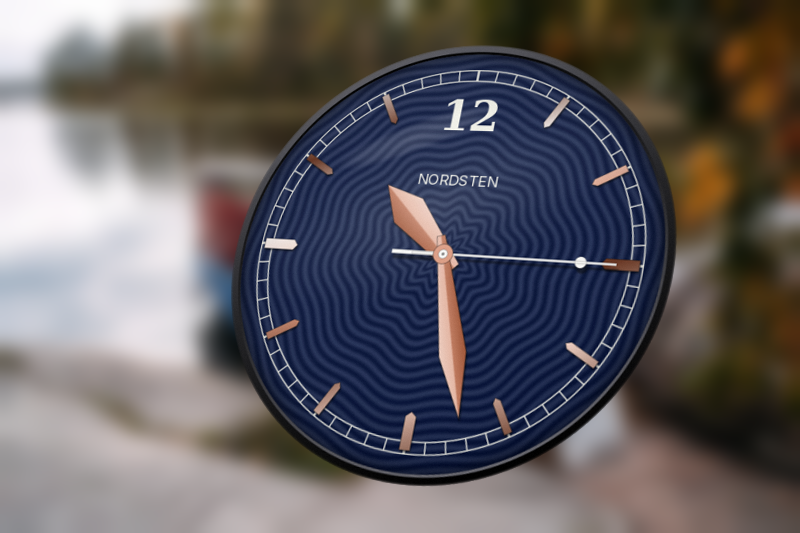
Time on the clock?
10:27:15
